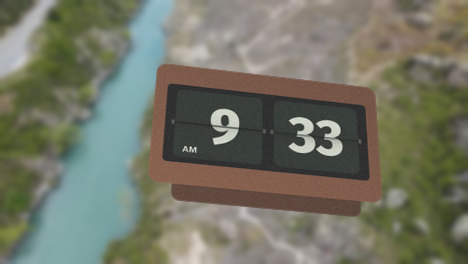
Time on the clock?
9:33
